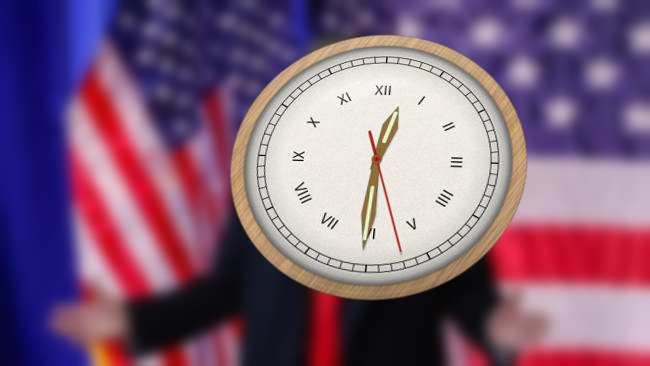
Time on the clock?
12:30:27
